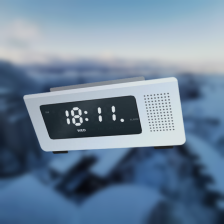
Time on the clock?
18:11
